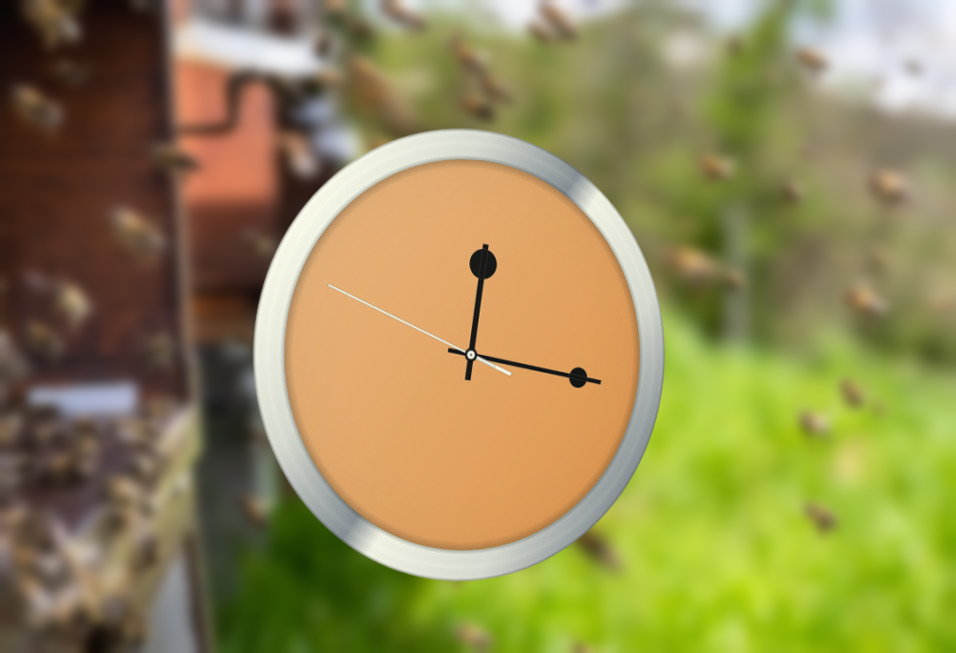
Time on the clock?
12:16:49
